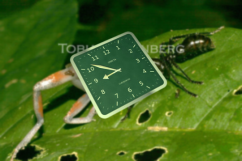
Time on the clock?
8:52
